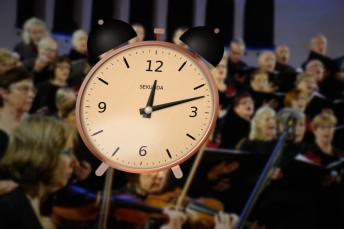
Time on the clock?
12:12
